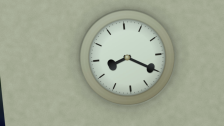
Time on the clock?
8:20
